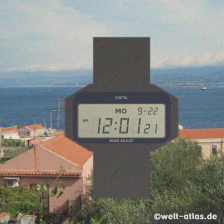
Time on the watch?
12:01:21
